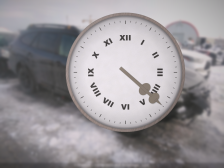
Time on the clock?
4:22
